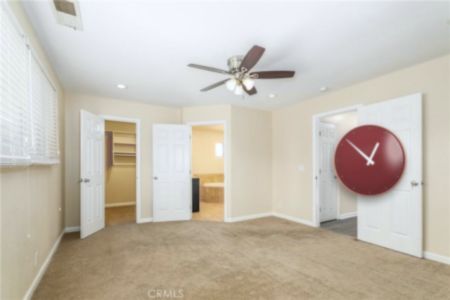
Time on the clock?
12:52
